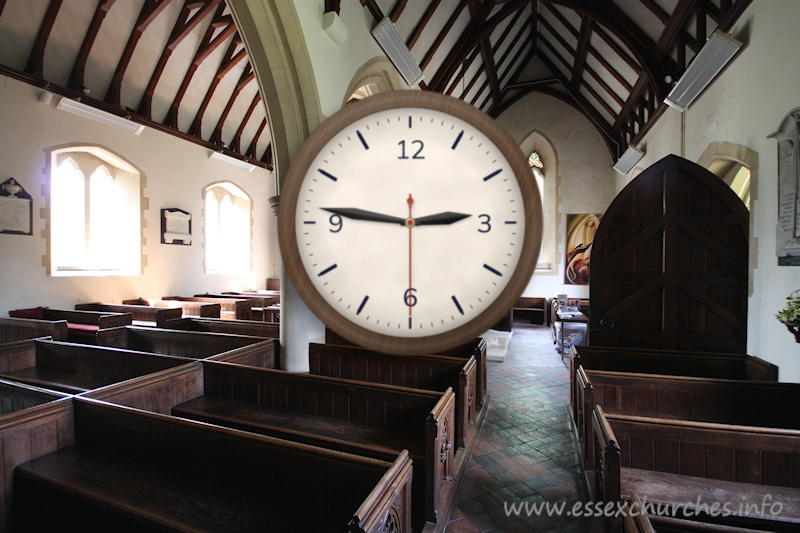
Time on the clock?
2:46:30
